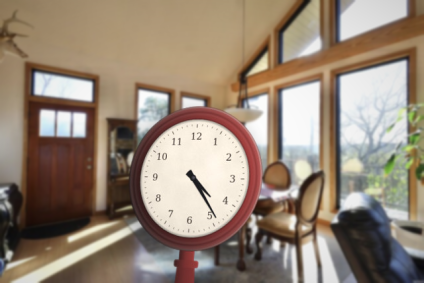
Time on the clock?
4:24
